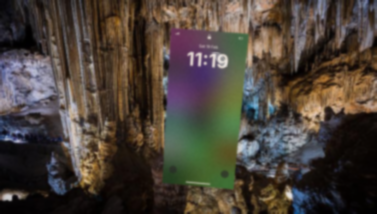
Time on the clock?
11:19
